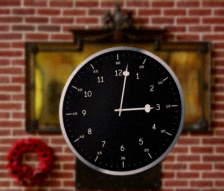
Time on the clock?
3:02
